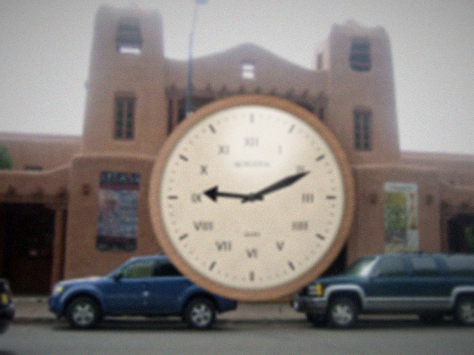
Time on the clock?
9:11
